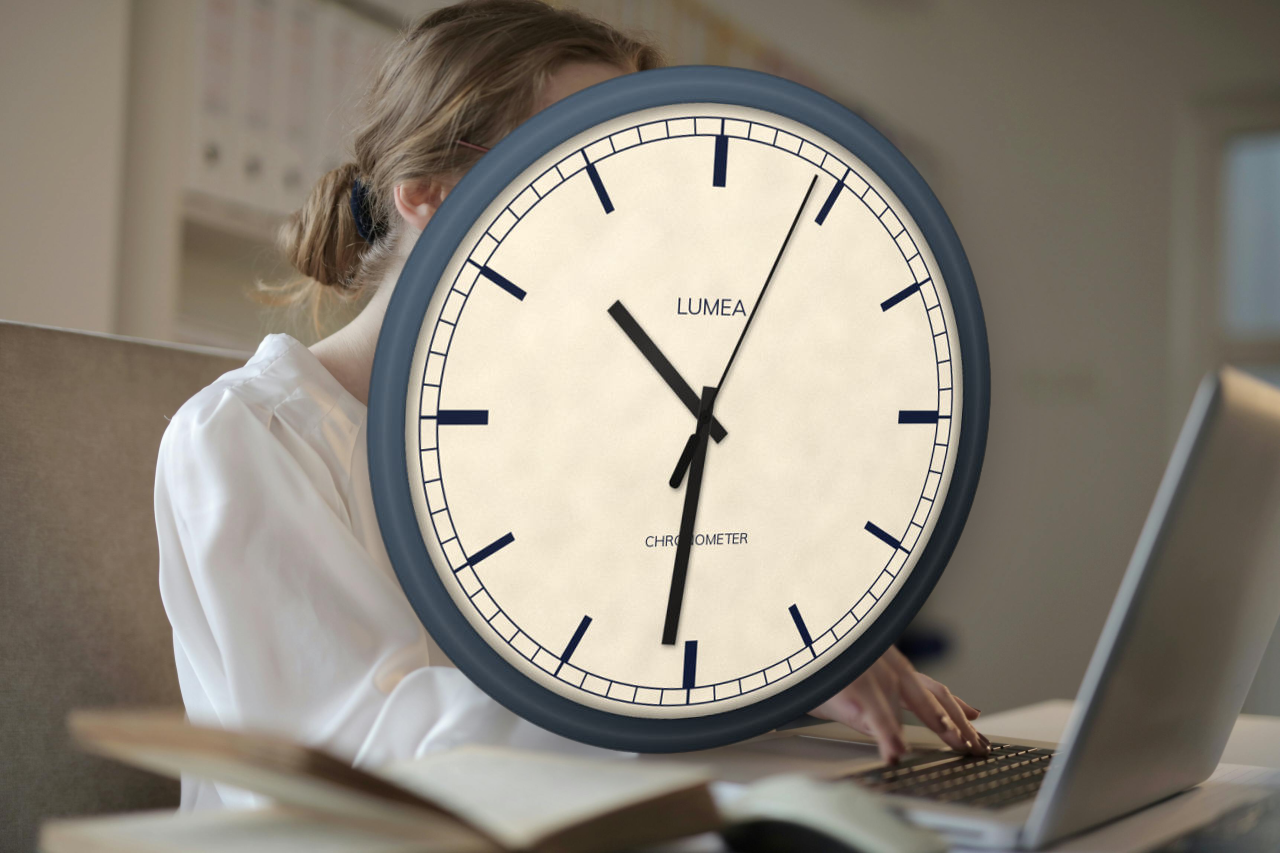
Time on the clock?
10:31:04
